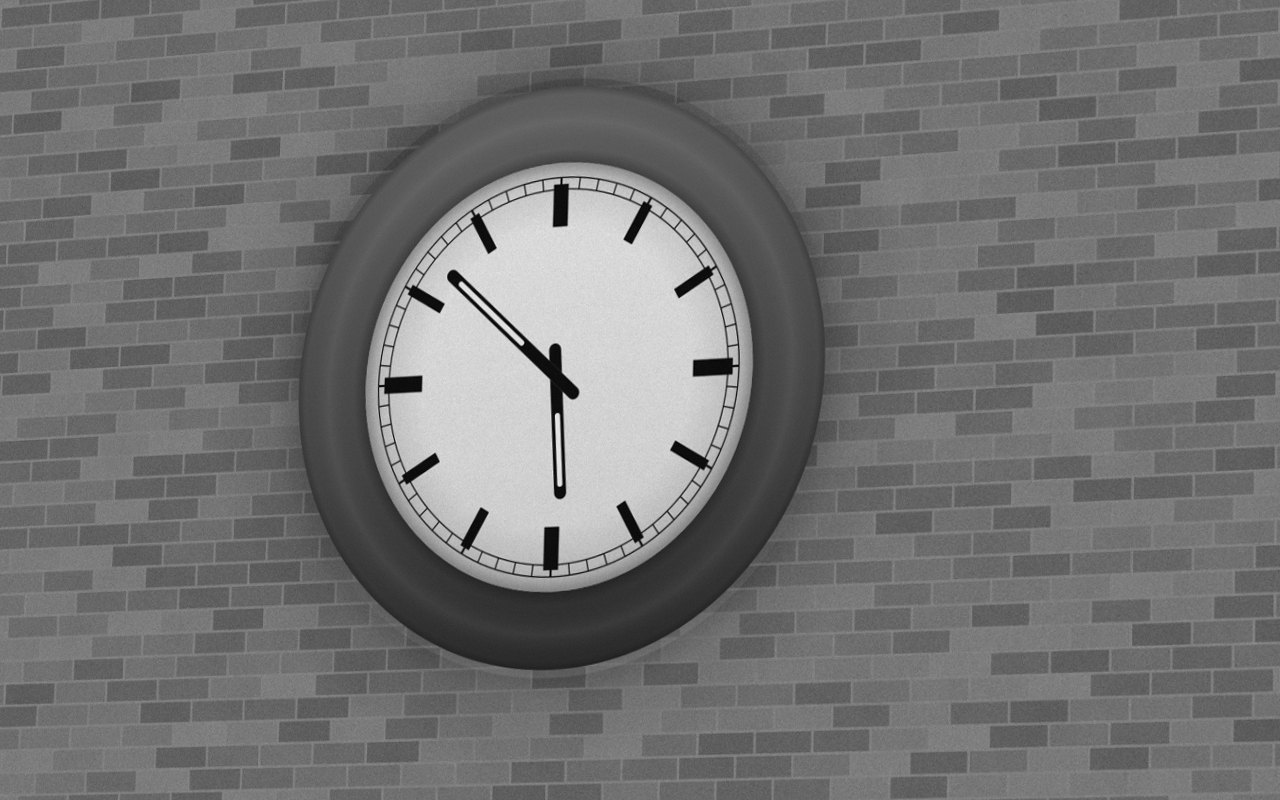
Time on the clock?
5:52
